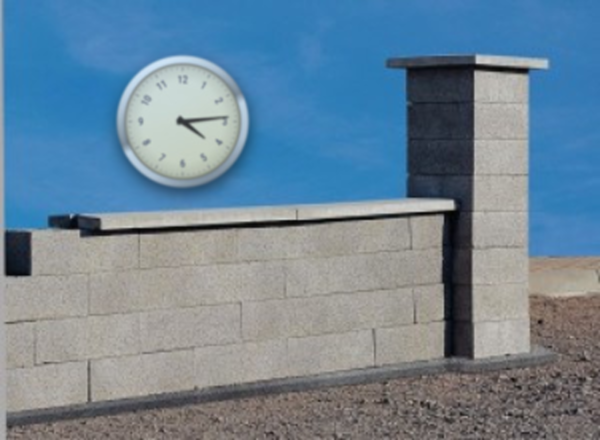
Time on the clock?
4:14
